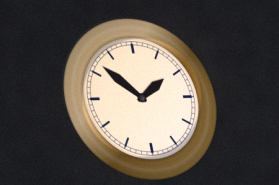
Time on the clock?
1:52
